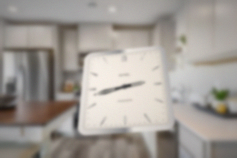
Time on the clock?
2:43
